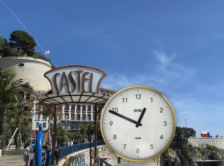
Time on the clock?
12:49
